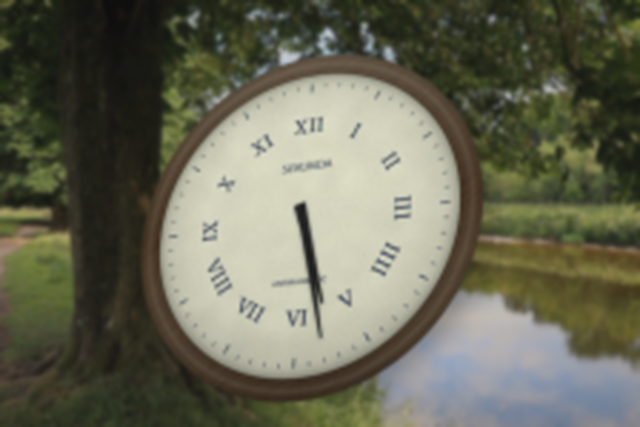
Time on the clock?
5:28
